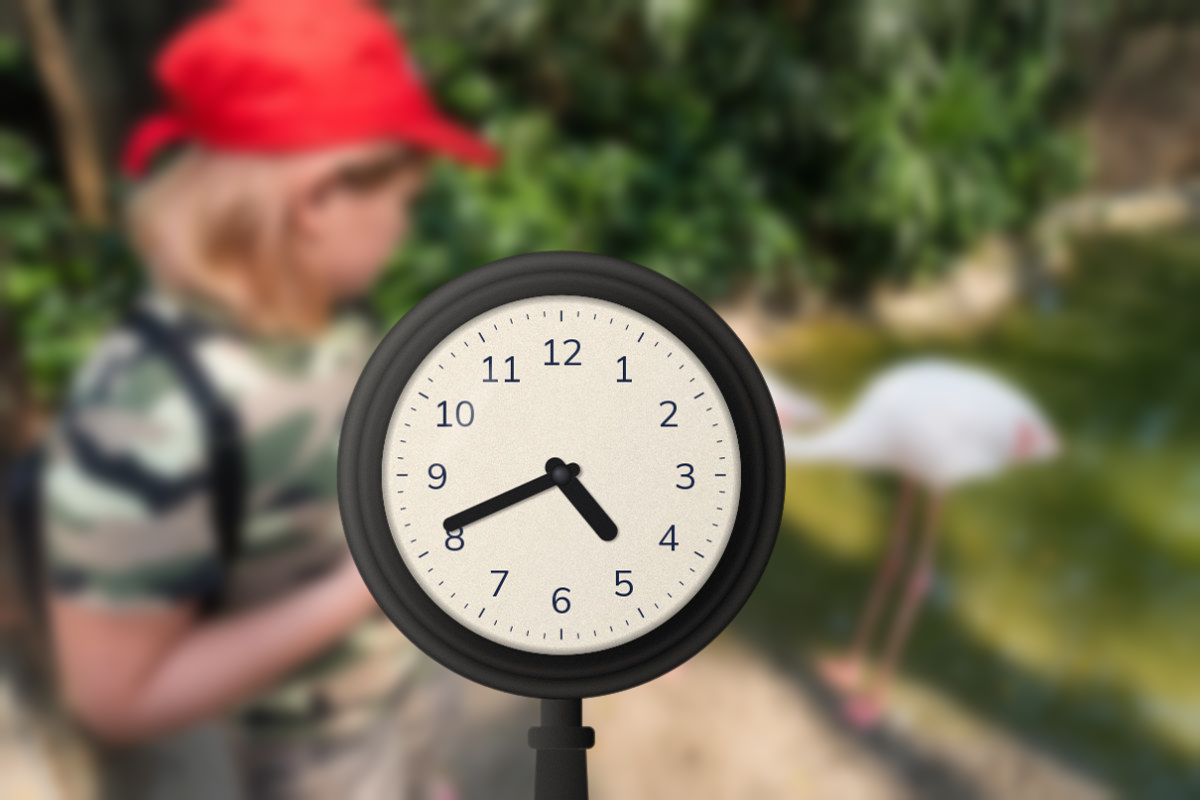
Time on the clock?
4:41
